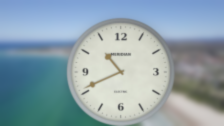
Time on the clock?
10:41
